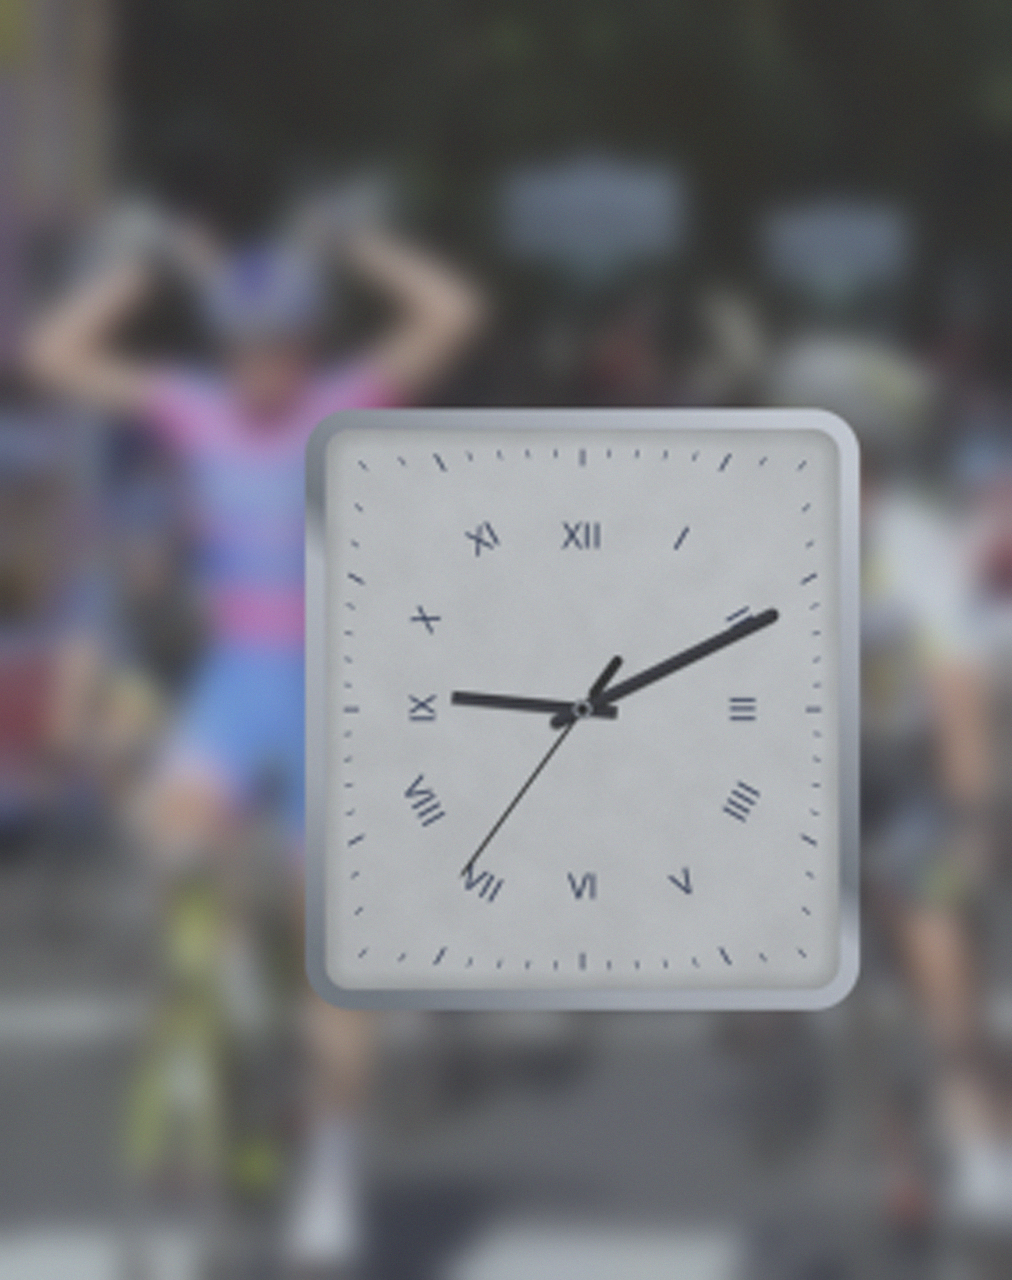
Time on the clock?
9:10:36
